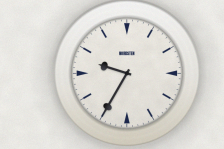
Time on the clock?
9:35
